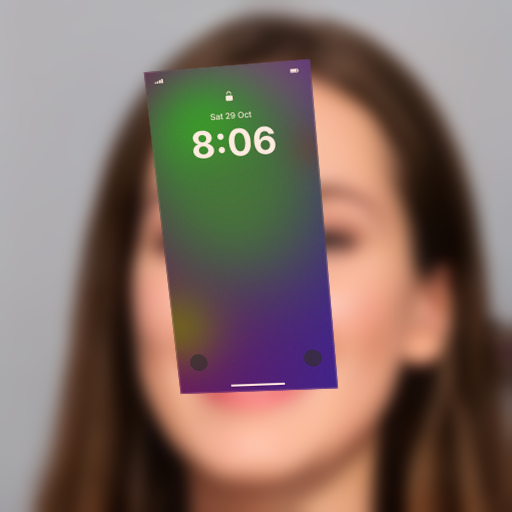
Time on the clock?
8:06
